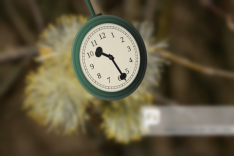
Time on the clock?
10:28
